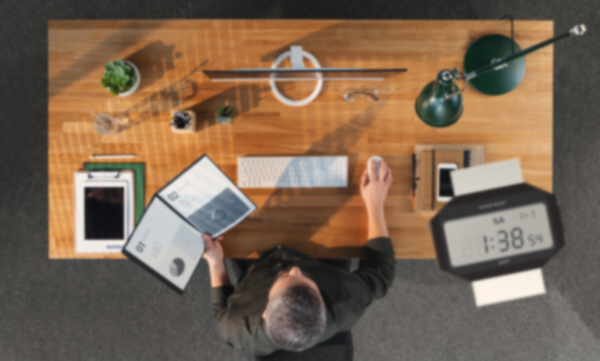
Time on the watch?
1:38
